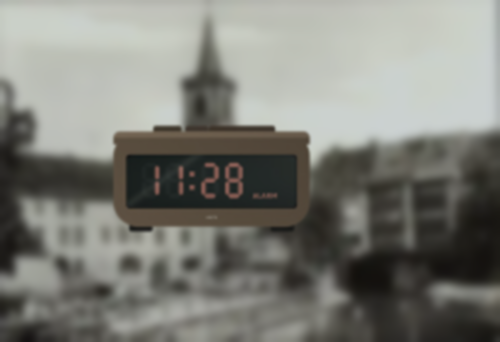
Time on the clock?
11:28
